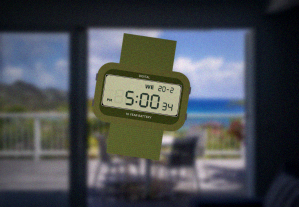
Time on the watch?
5:00:34
